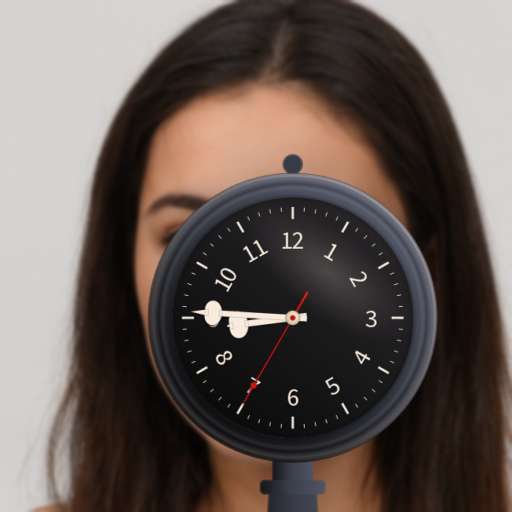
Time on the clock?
8:45:35
